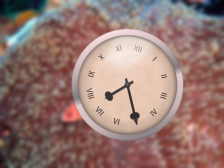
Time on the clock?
7:25
